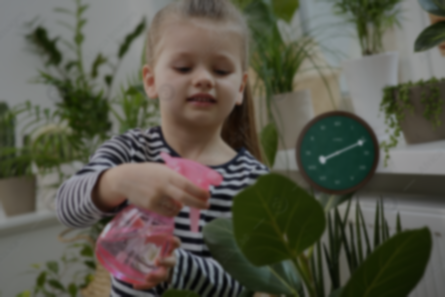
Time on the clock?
8:11
